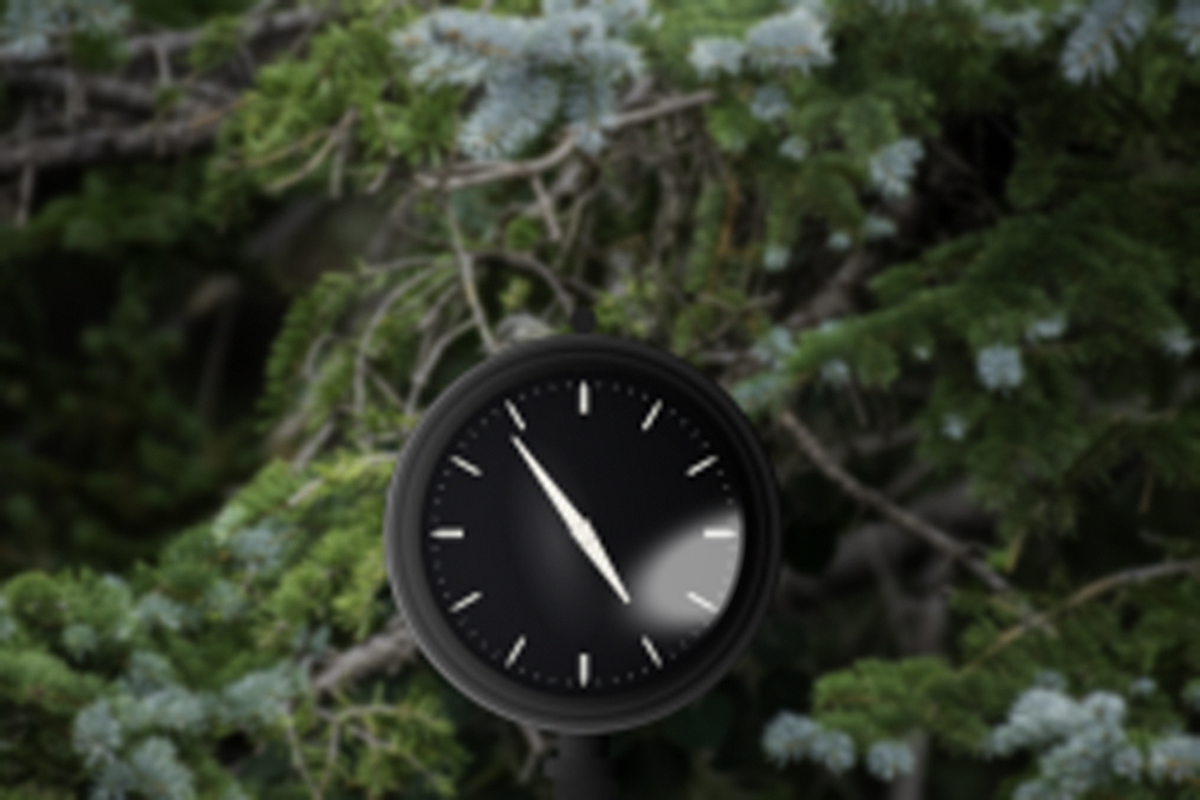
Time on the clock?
4:54
